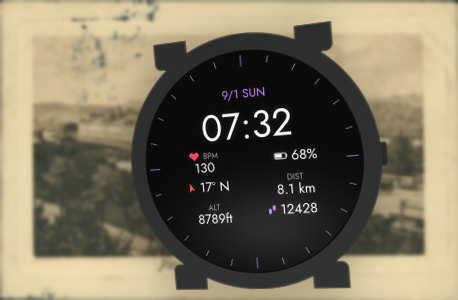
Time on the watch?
7:32
